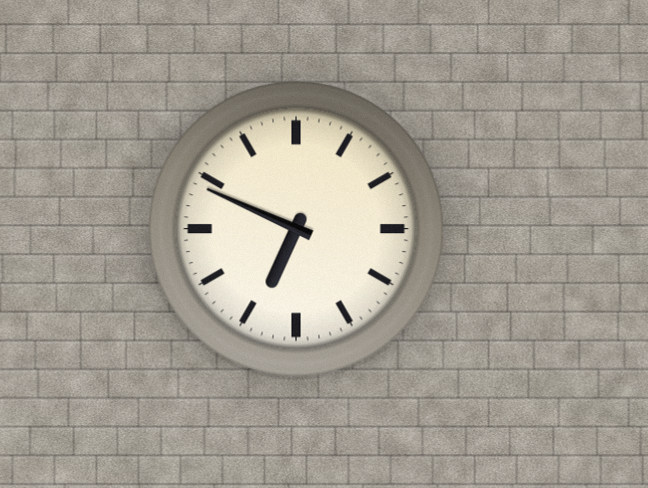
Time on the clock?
6:49
